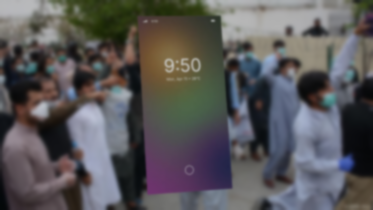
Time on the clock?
9:50
